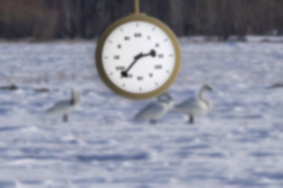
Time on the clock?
2:37
